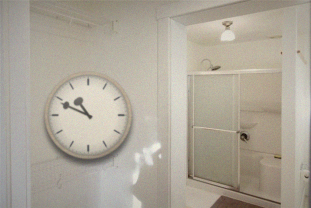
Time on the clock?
10:49
